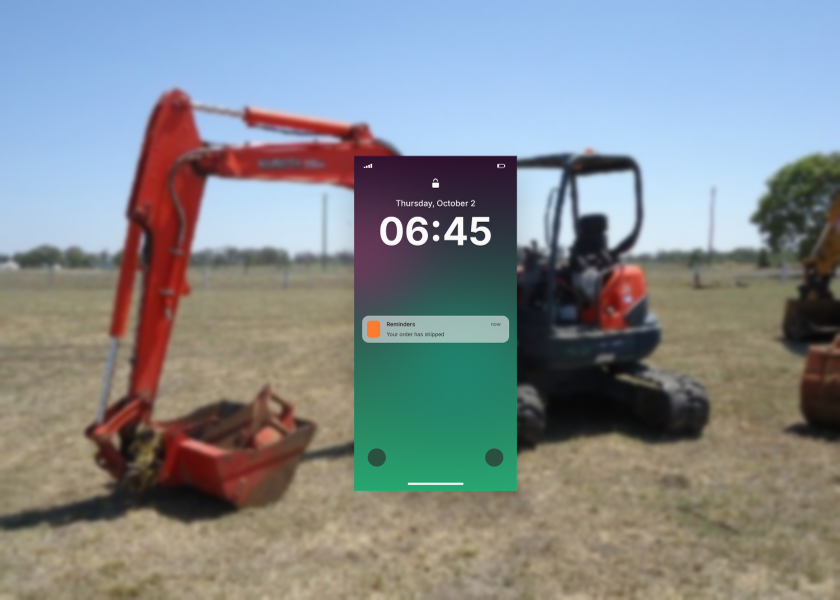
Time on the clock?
6:45
